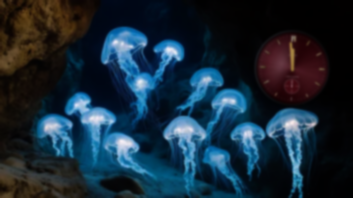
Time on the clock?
11:59
